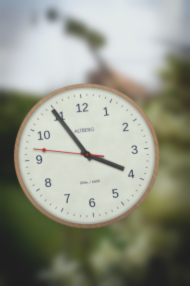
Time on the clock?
3:54:47
